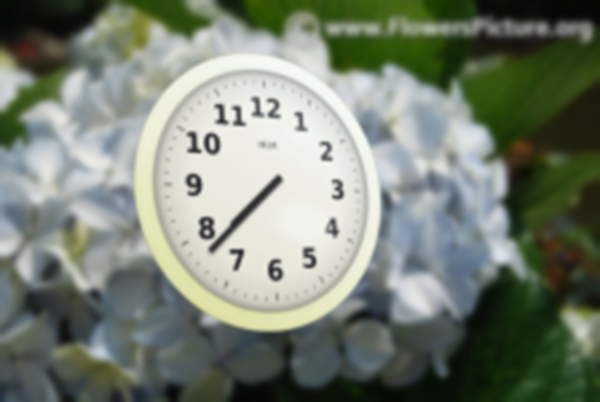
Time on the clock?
7:38
